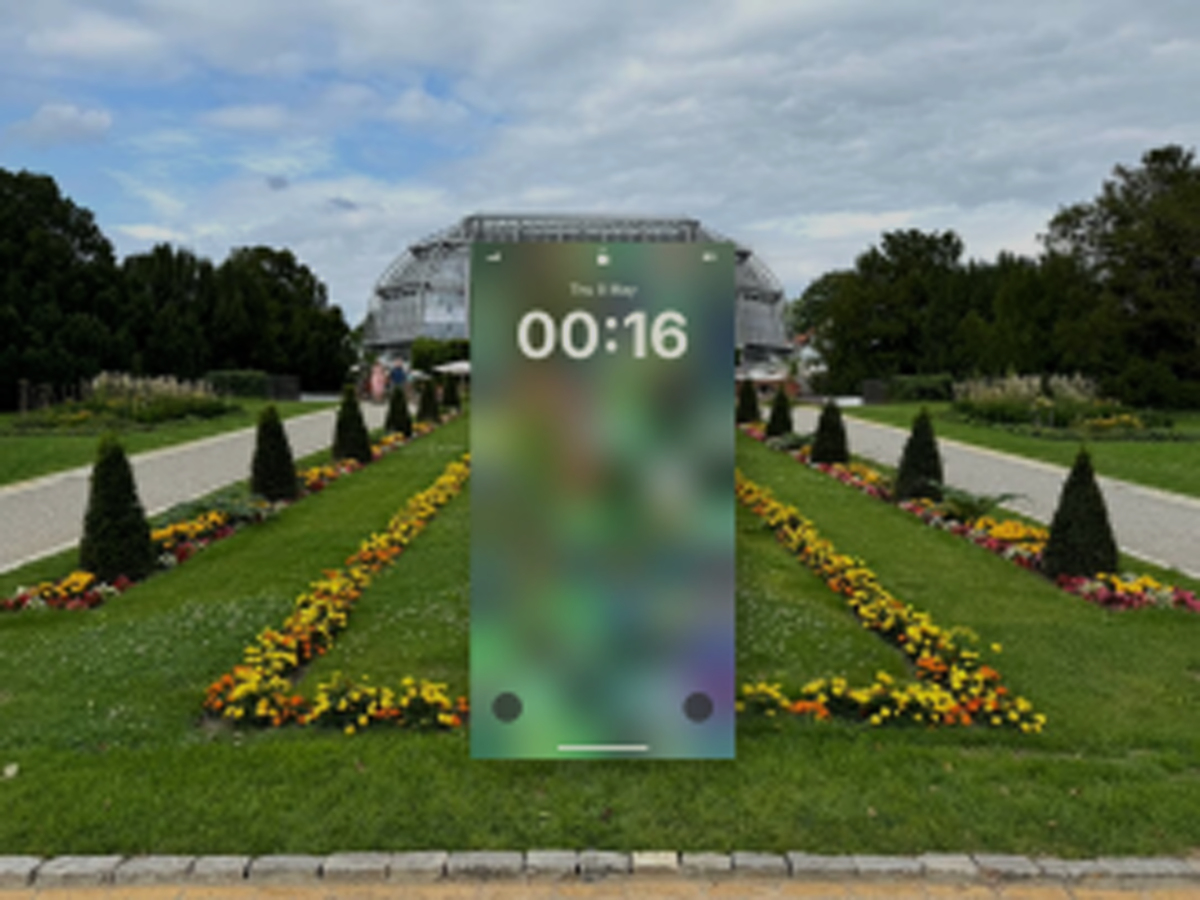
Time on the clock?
0:16
